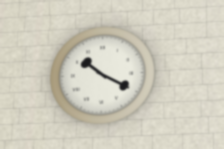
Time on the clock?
10:20
